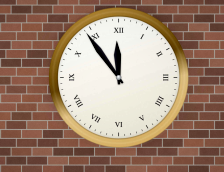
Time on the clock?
11:54
